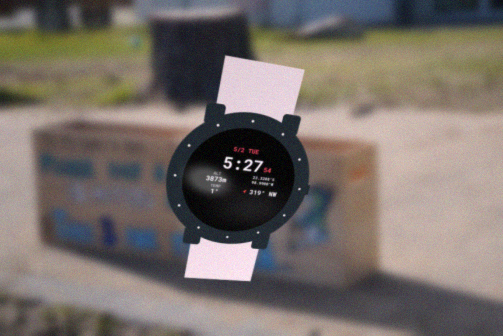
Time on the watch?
5:27
